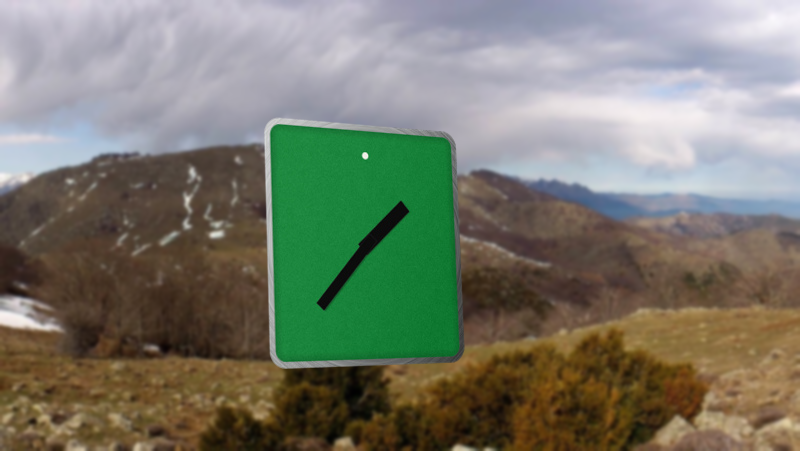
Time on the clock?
1:37
